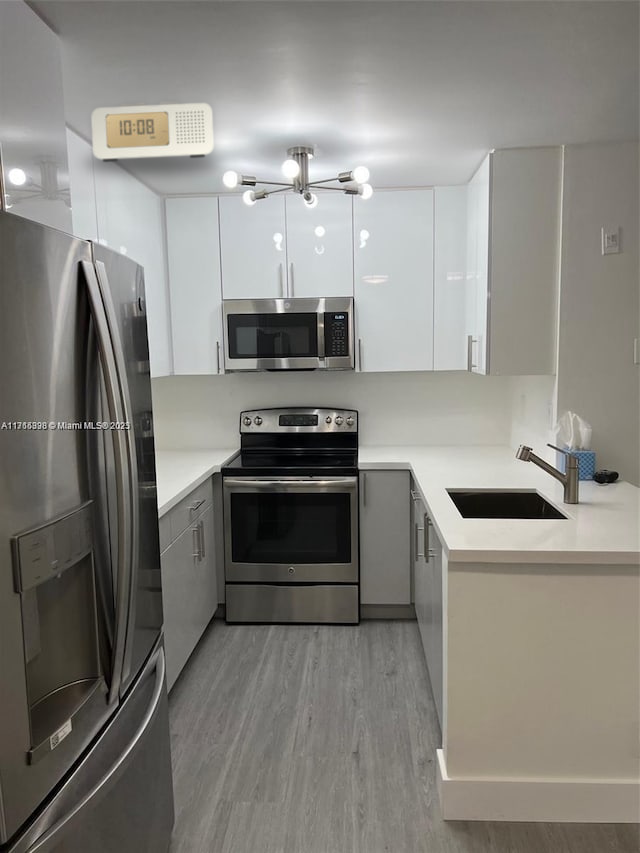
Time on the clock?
10:08
